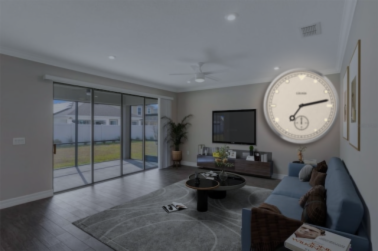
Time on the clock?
7:13
